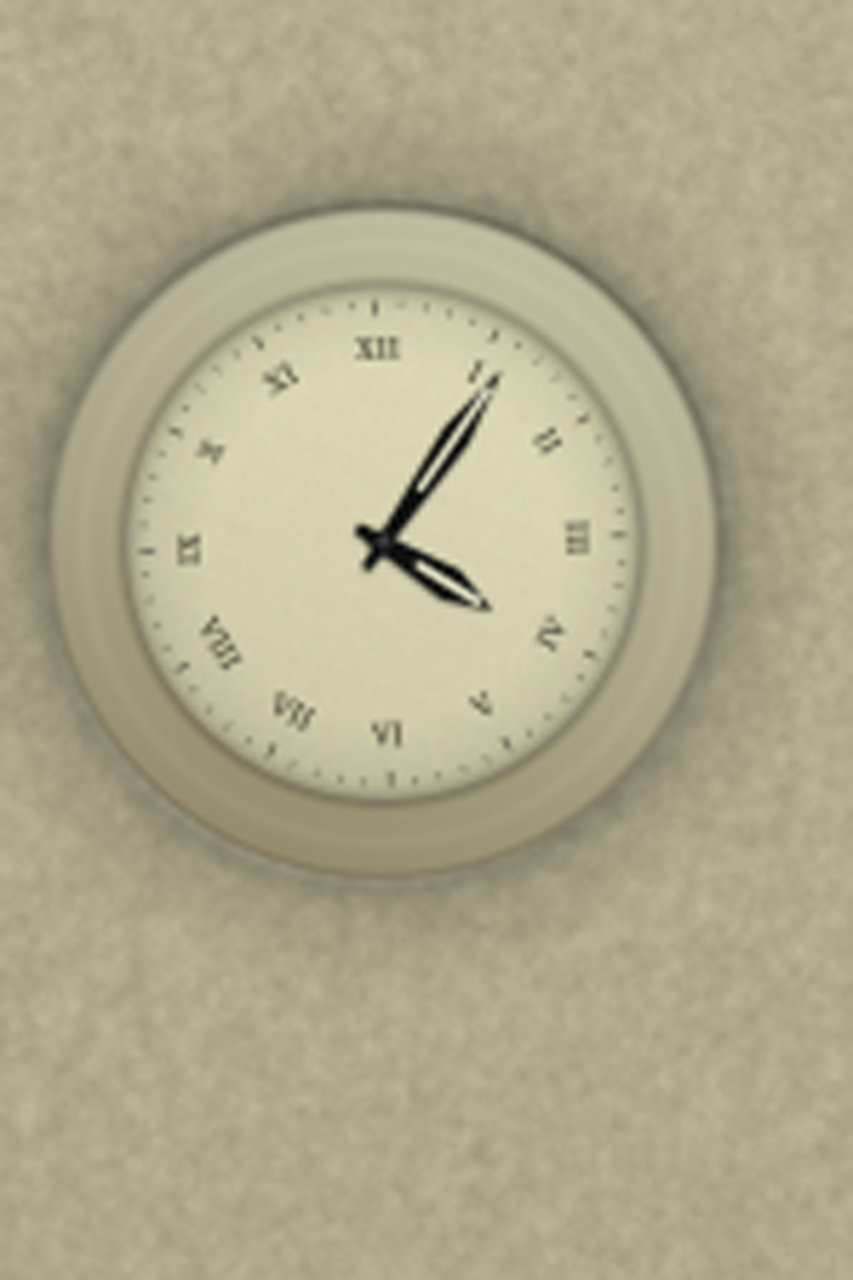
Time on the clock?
4:06
